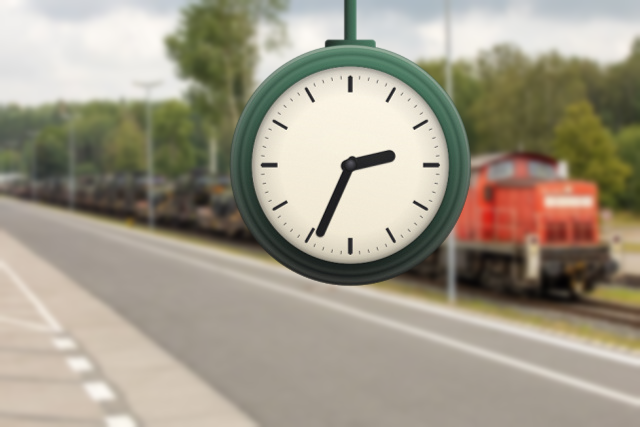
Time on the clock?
2:34
